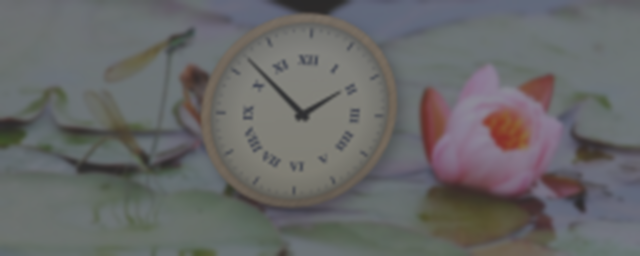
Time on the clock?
1:52
